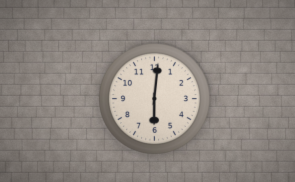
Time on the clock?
6:01
